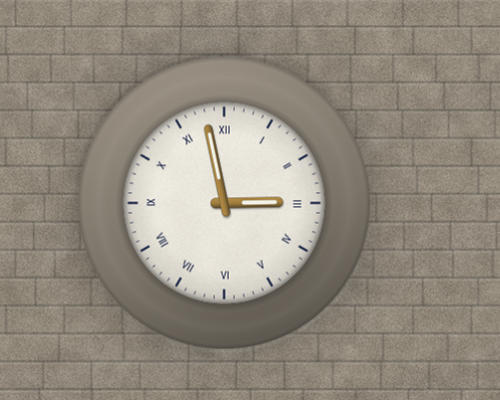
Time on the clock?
2:58
